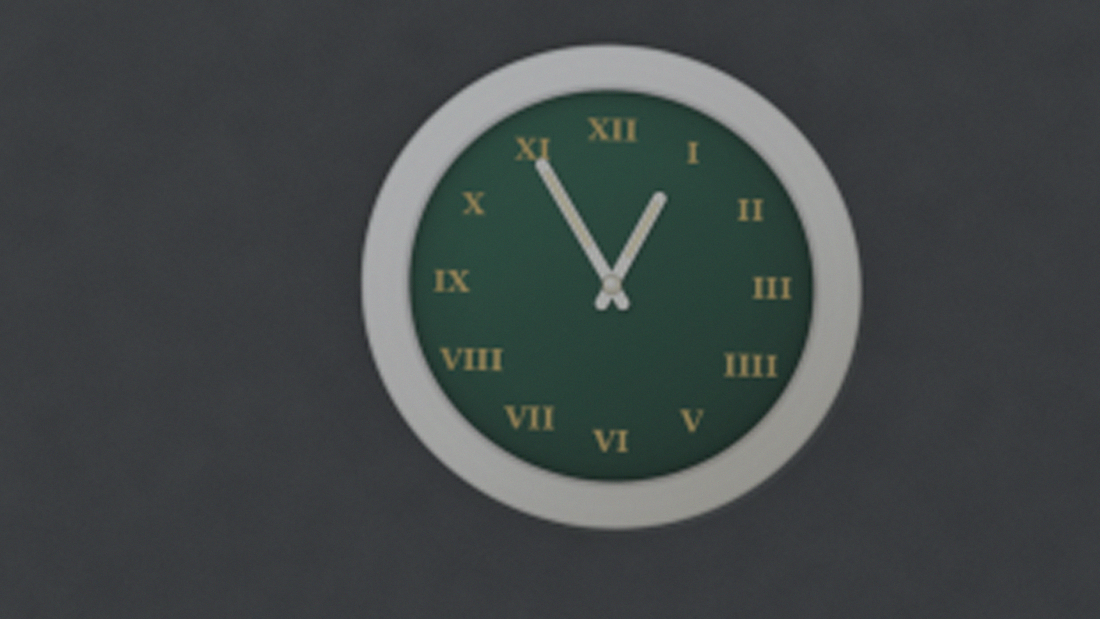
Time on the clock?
12:55
